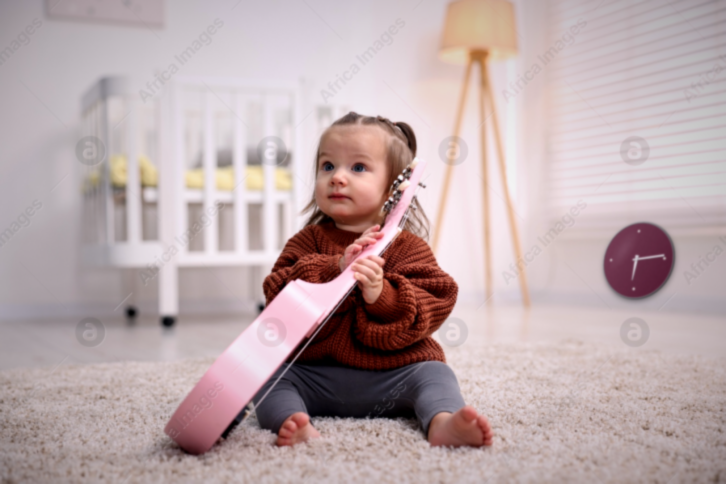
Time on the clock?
6:14
